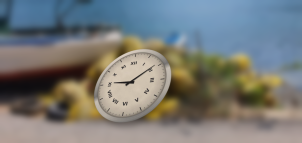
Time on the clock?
9:09
